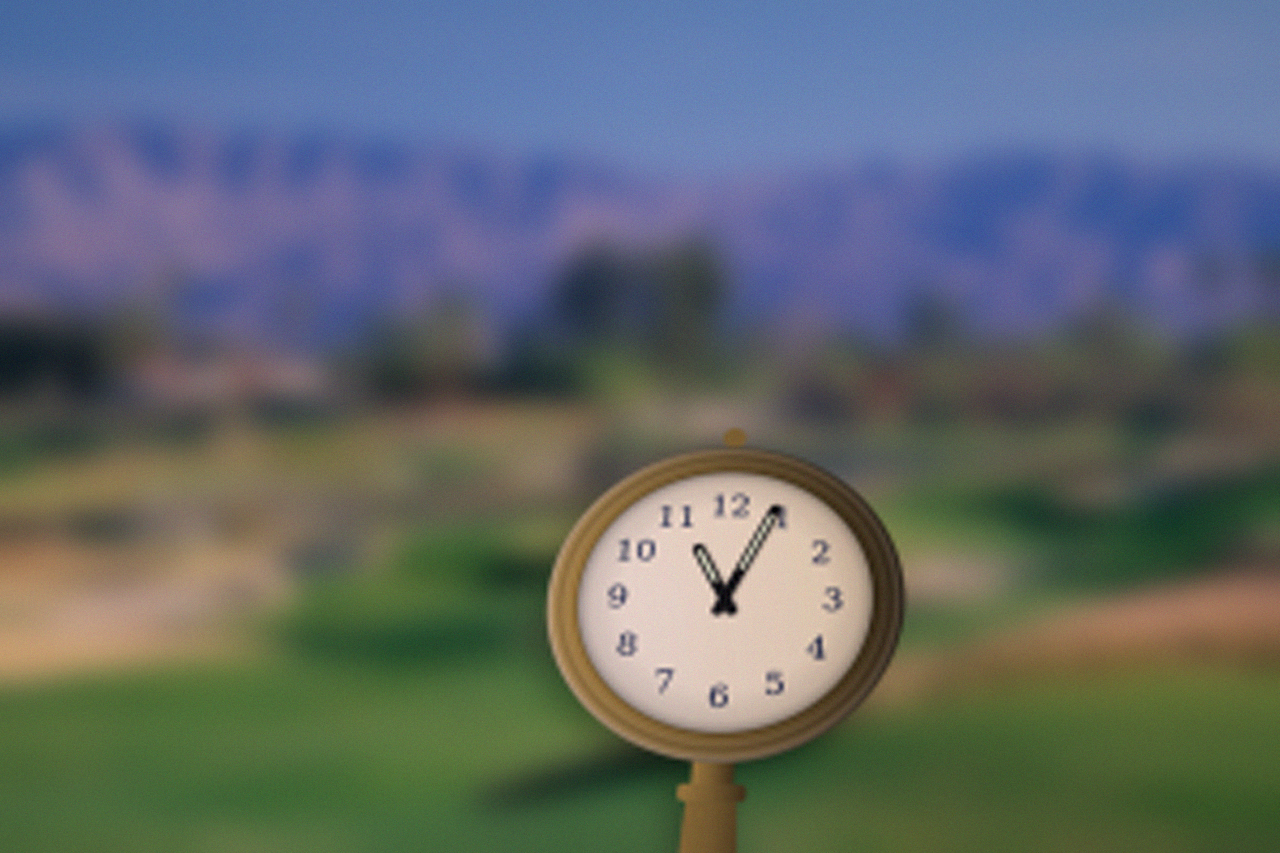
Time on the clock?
11:04
